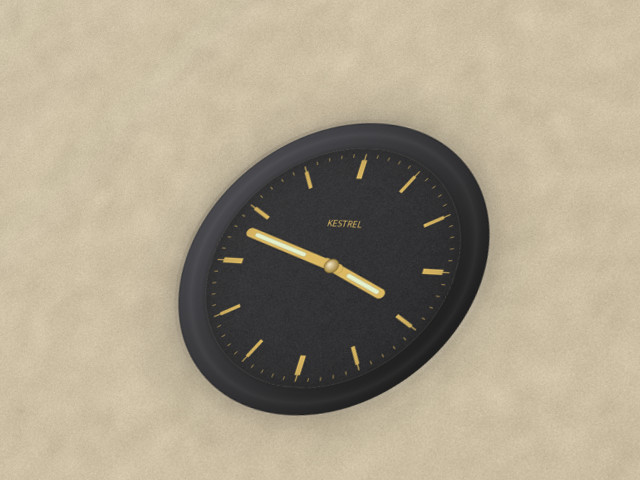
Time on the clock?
3:48
